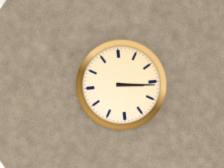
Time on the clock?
3:16
